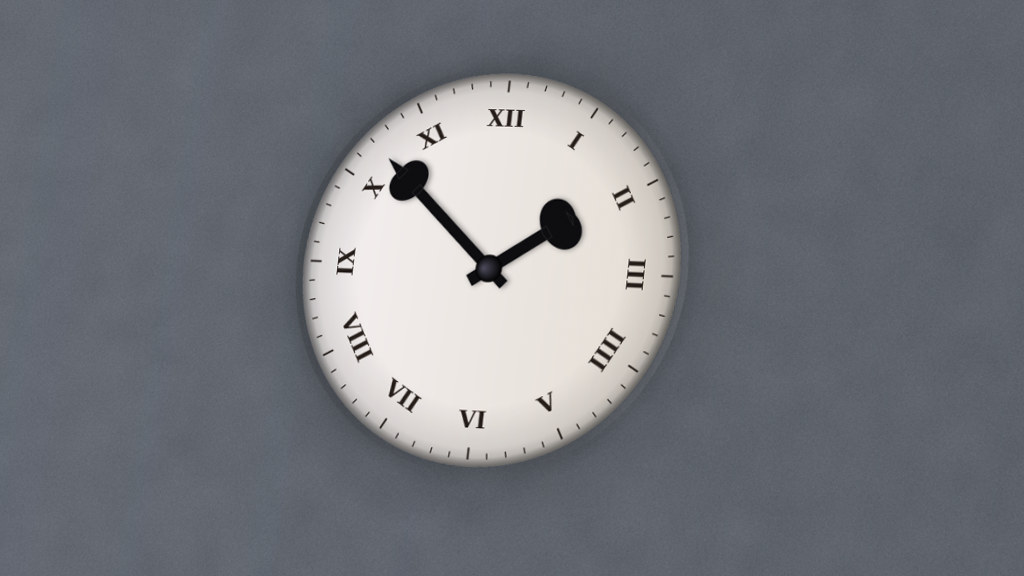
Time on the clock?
1:52
